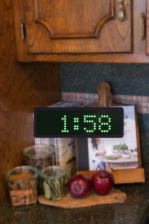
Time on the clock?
1:58
